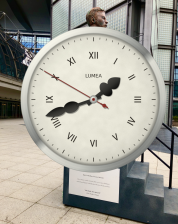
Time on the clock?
1:41:50
